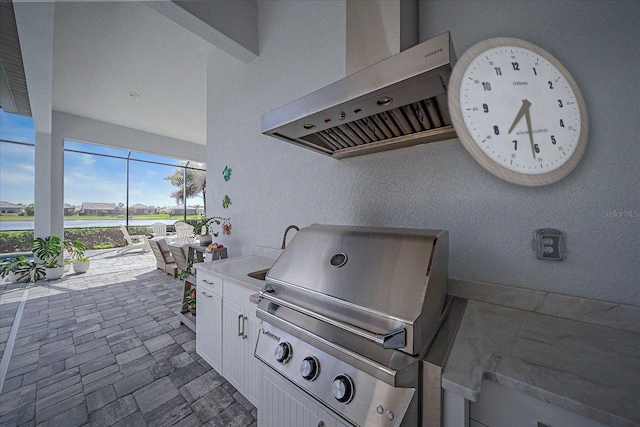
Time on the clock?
7:31
